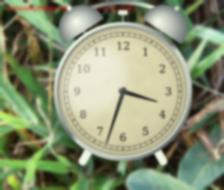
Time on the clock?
3:33
